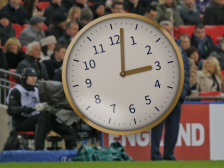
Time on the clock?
3:02
